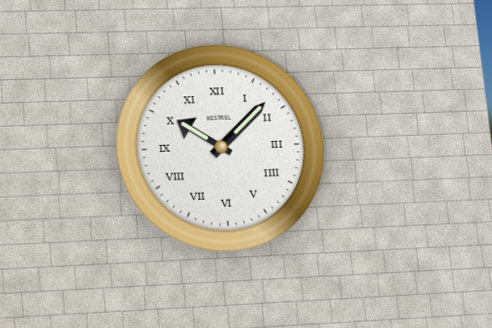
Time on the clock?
10:08
